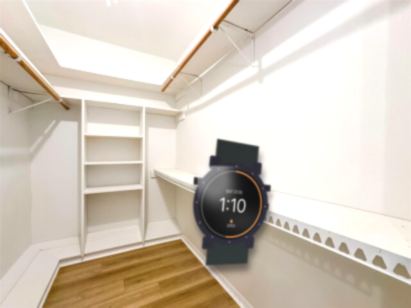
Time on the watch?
1:10
